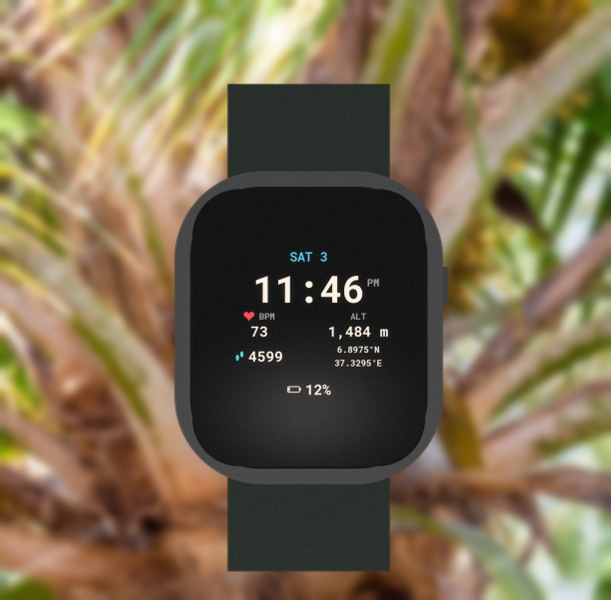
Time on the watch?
11:46
